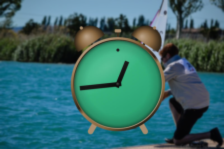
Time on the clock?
12:44
